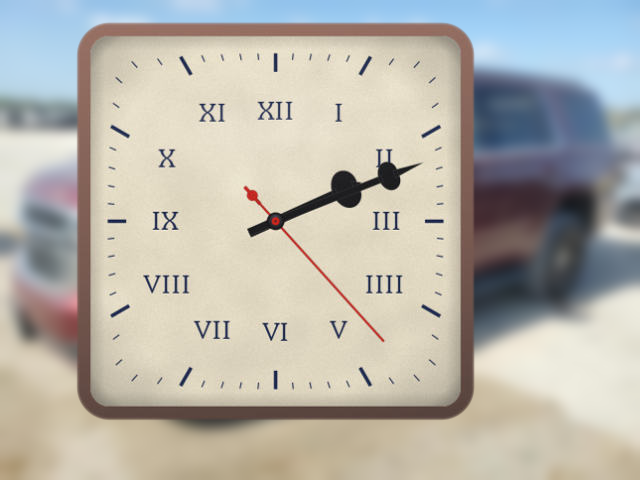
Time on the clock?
2:11:23
